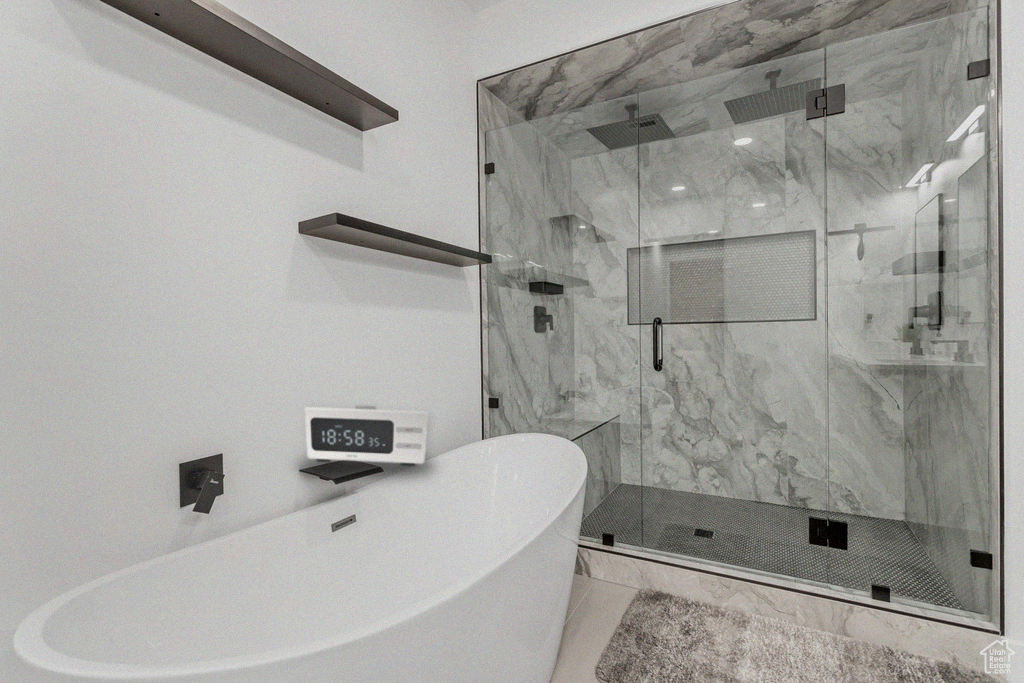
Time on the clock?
18:58
